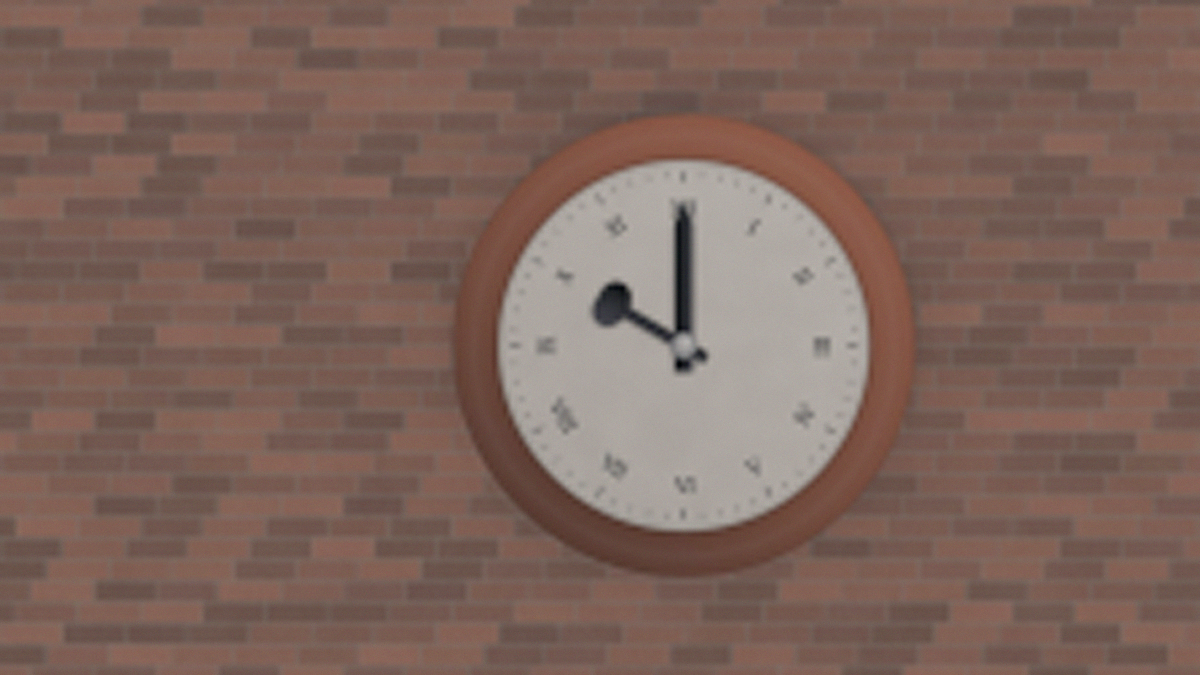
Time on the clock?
10:00
